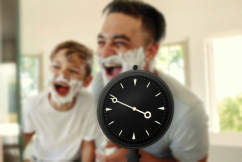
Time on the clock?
3:49
